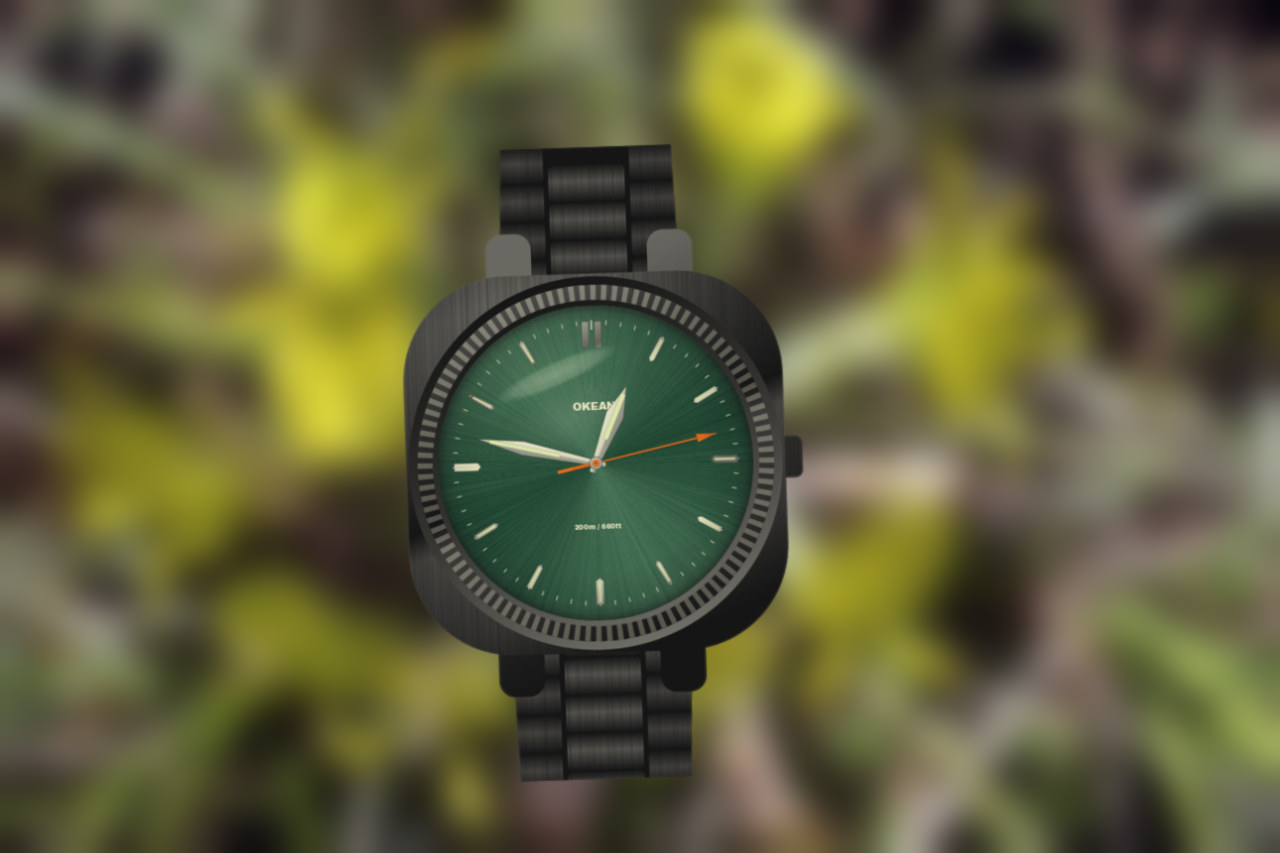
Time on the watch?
12:47:13
